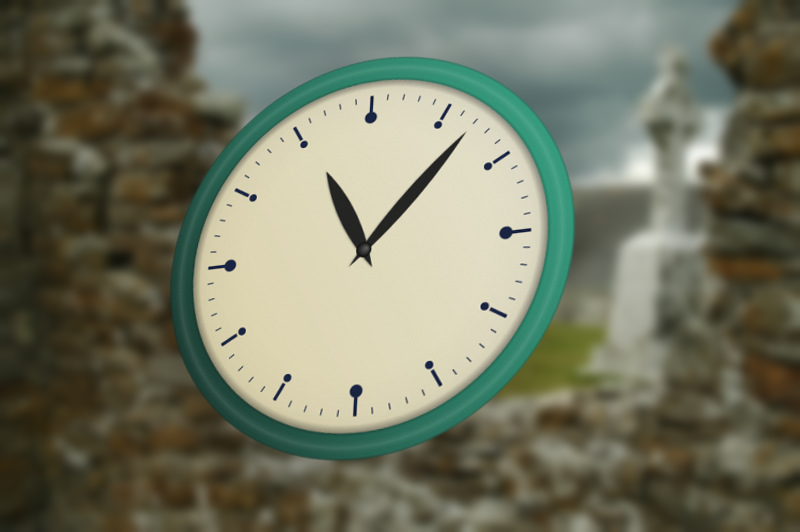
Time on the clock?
11:07
